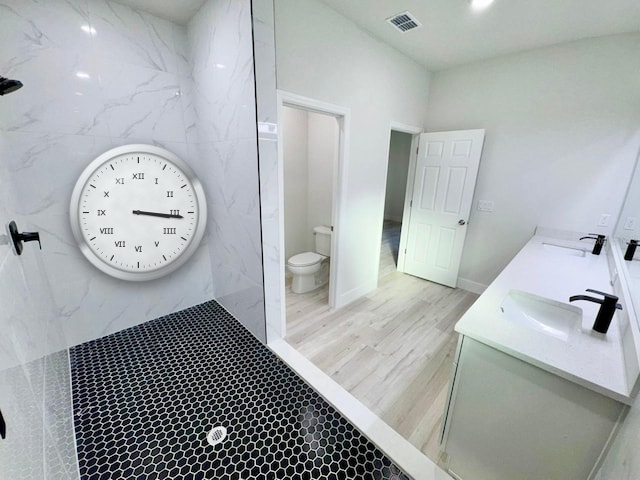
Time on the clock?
3:16
